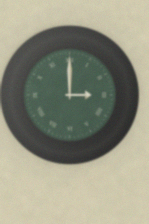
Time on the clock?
3:00
